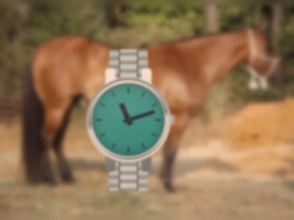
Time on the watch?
11:12
